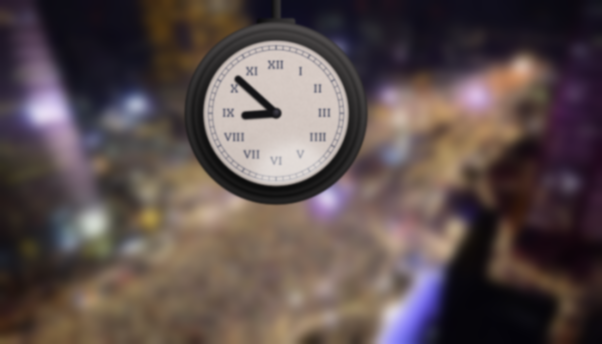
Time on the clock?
8:52
